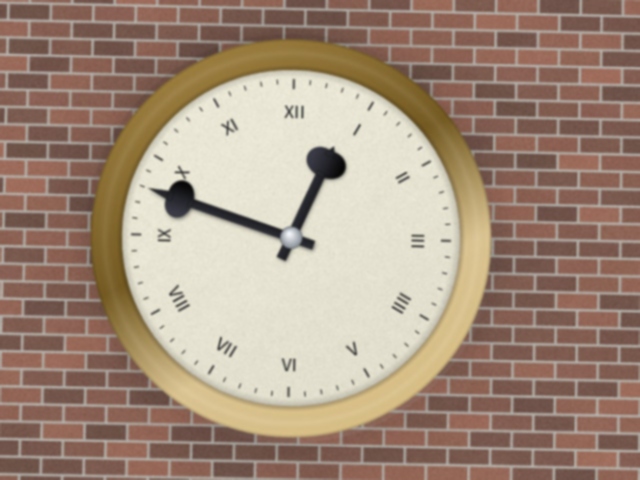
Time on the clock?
12:48
